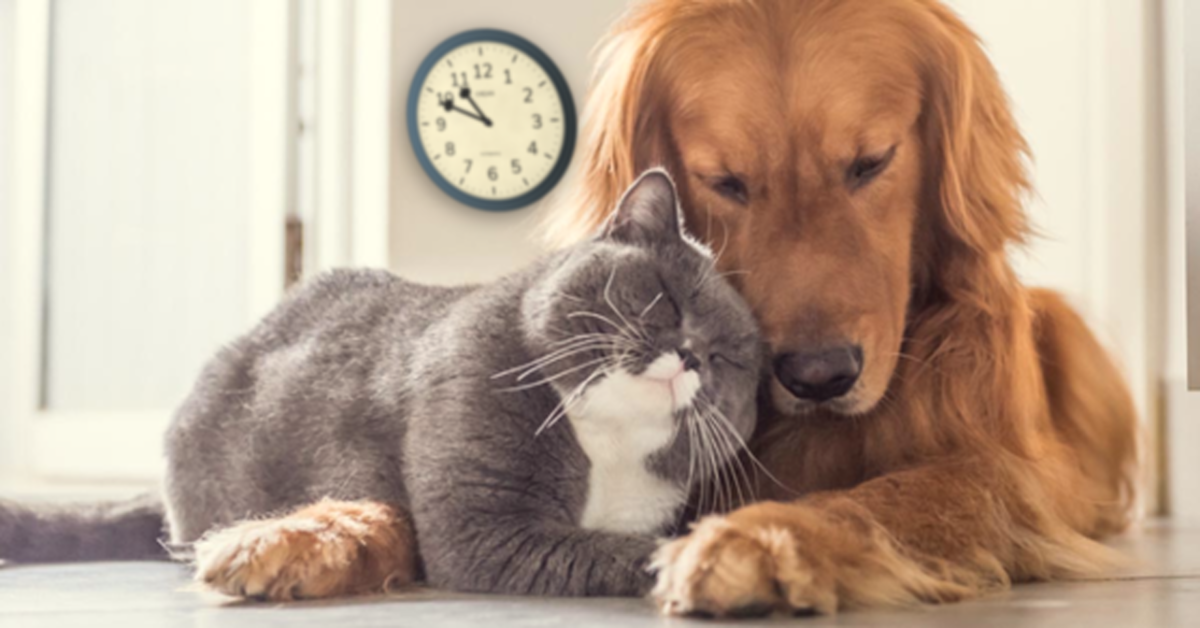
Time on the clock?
10:49
